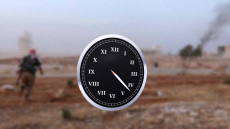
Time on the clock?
4:22
